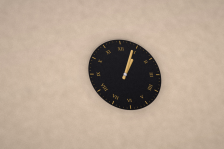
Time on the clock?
1:04
